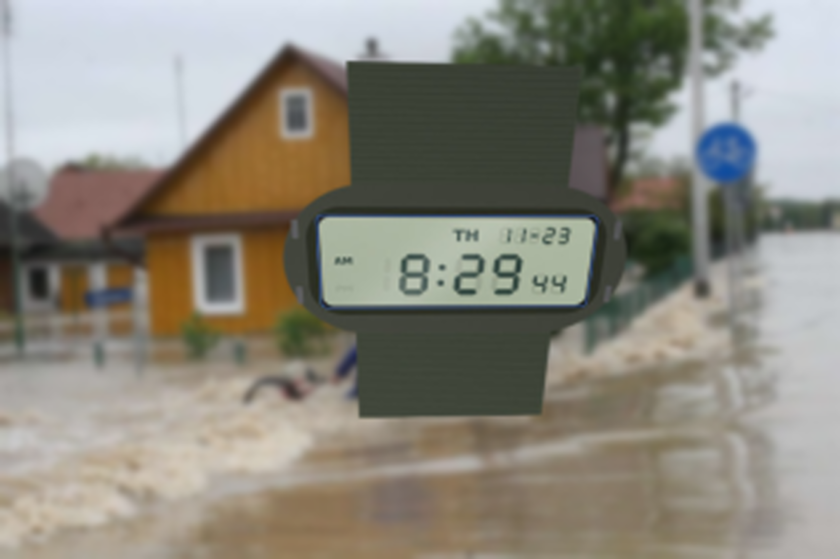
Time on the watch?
8:29:44
